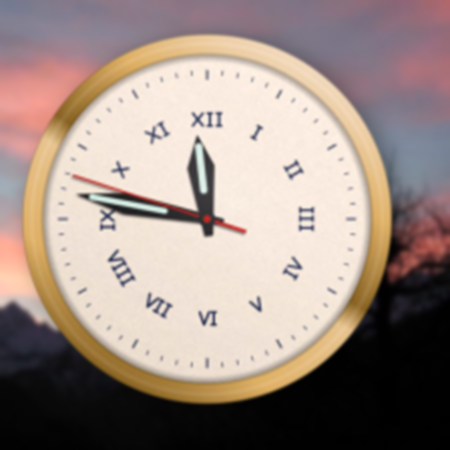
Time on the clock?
11:46:48
